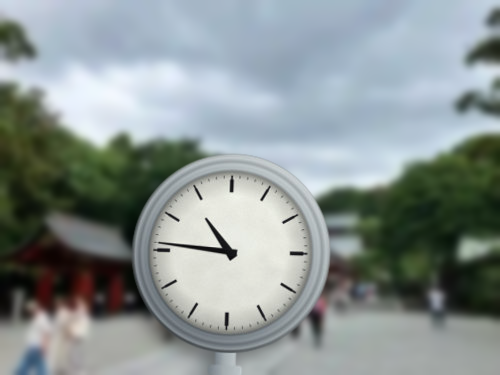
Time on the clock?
10:46
